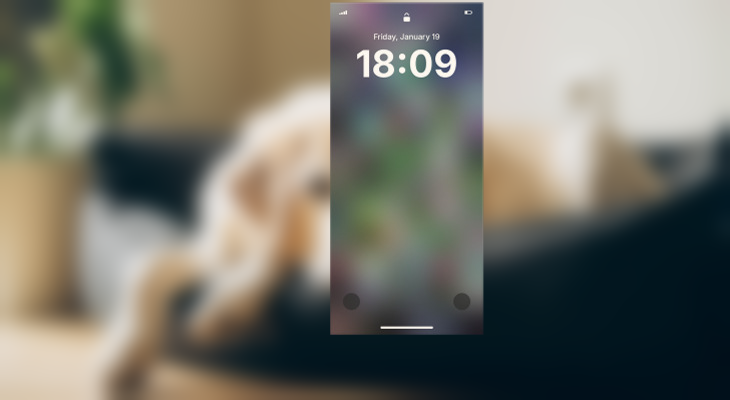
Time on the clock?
18:09
